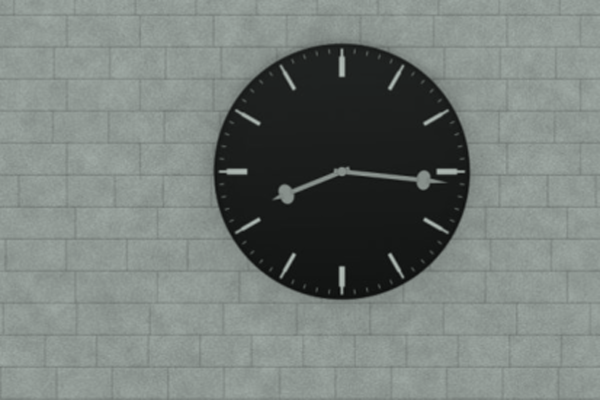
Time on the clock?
8:16
